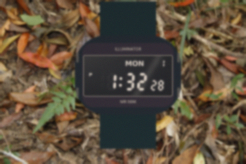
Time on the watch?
1:32:28
